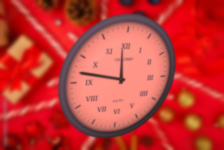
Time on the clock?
11:47
